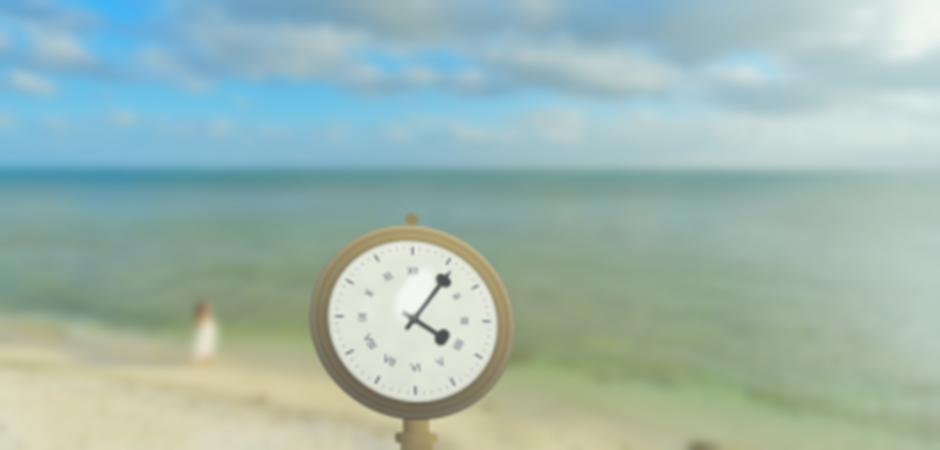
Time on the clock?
4:06
